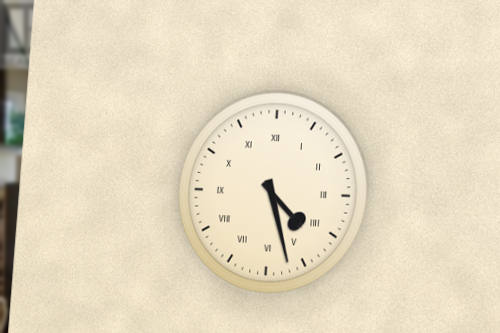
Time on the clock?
4:27
